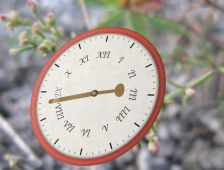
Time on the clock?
2:43
